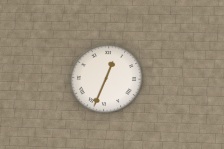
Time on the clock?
12:33
